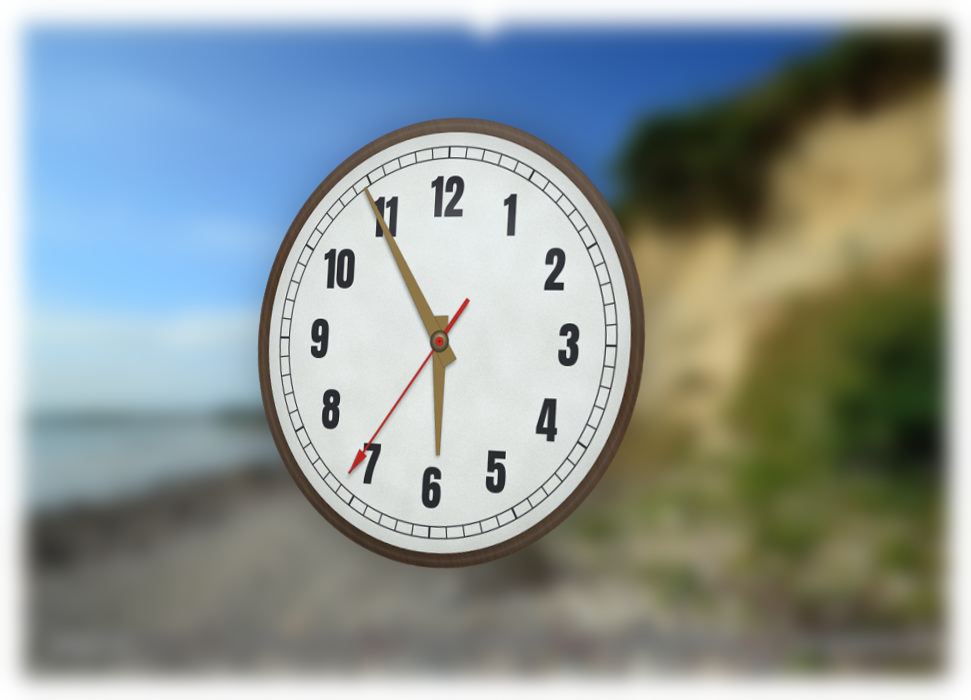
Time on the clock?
5:54:36
